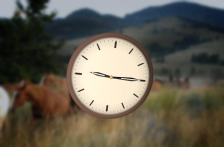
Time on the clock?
9:15
